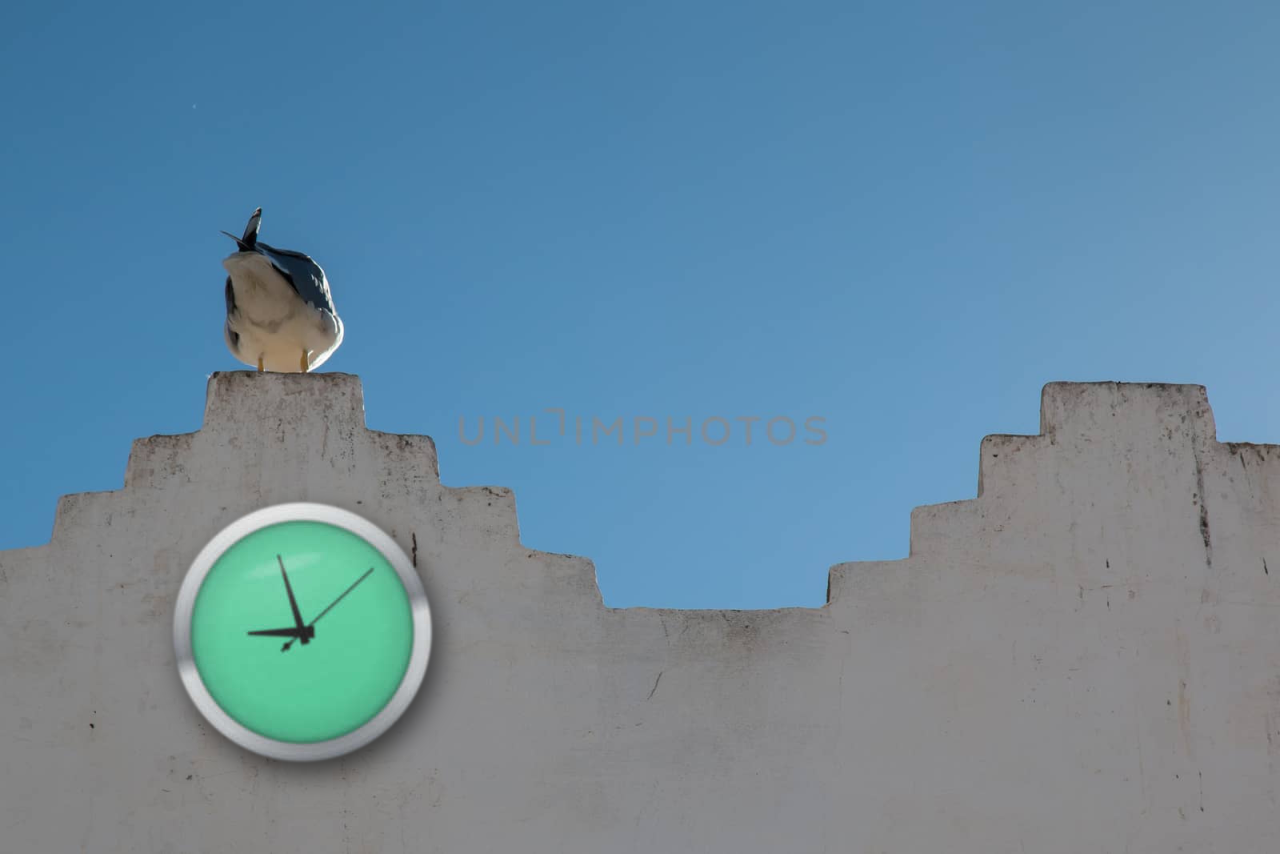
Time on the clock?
8:57:08
